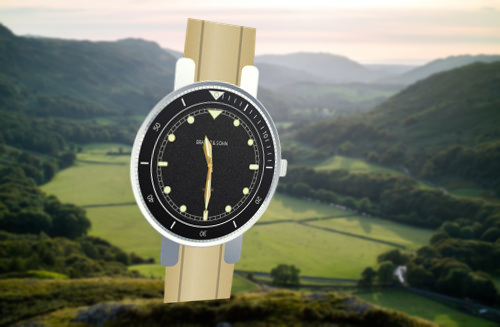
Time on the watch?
11:30
